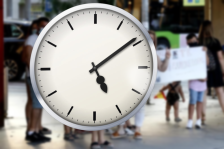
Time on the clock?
5:09
